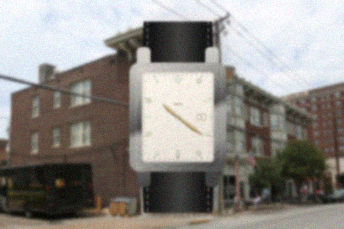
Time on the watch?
10:21
